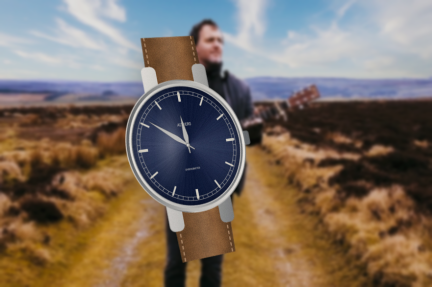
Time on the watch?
11:51
